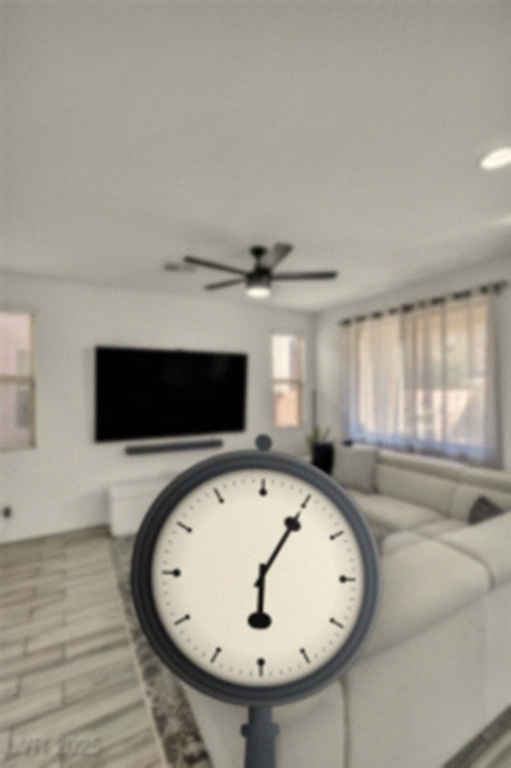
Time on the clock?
6:05
